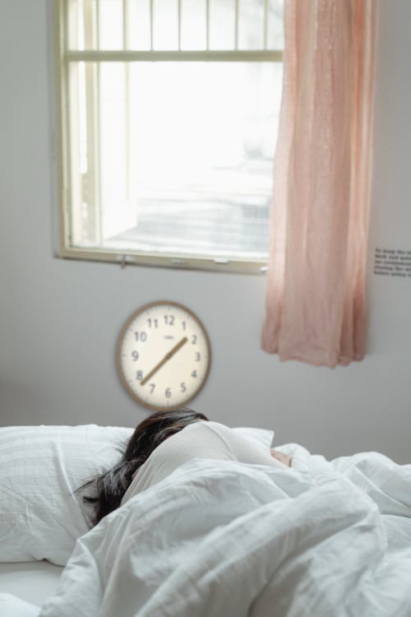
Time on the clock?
1:38
